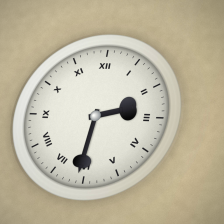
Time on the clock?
2:31
